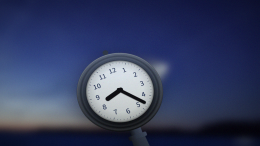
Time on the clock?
8:23
